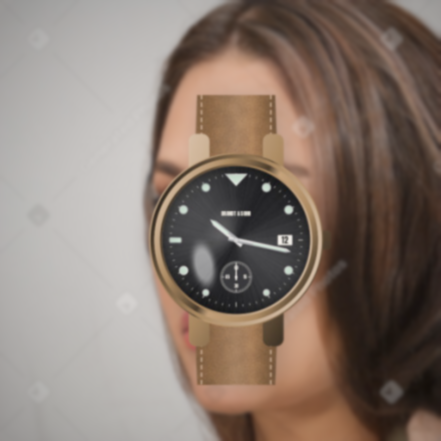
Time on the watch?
10:17
